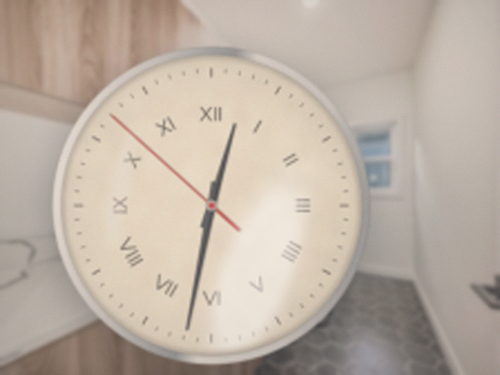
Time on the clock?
12:31:52
